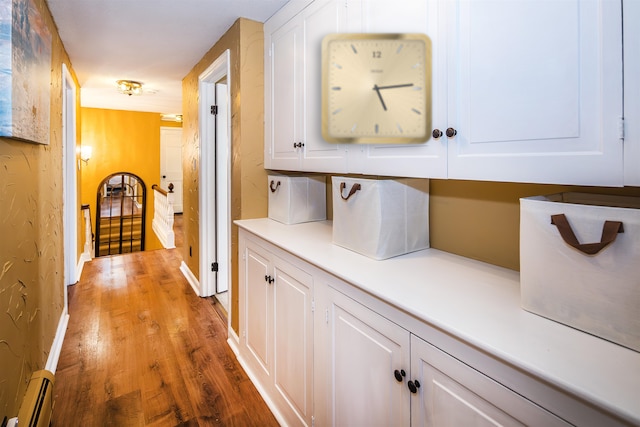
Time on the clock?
5:14
